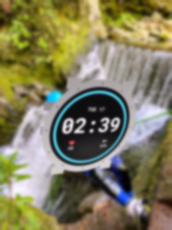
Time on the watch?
2:39
